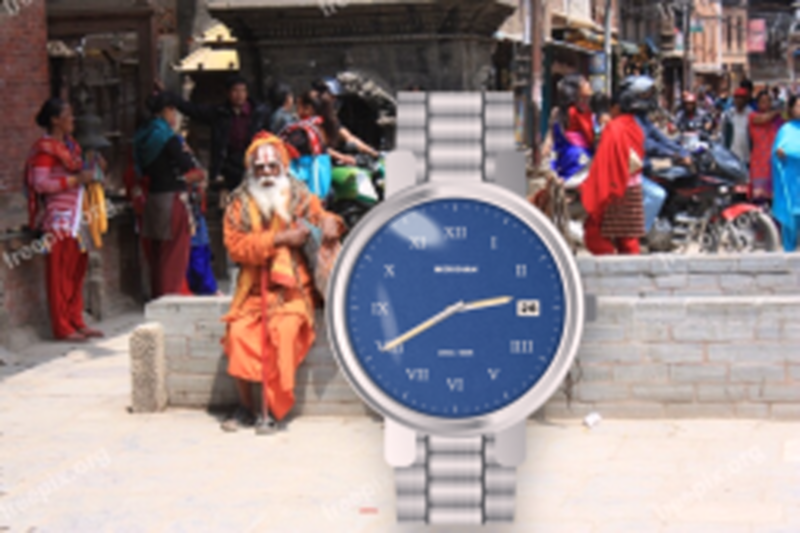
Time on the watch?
2:40
